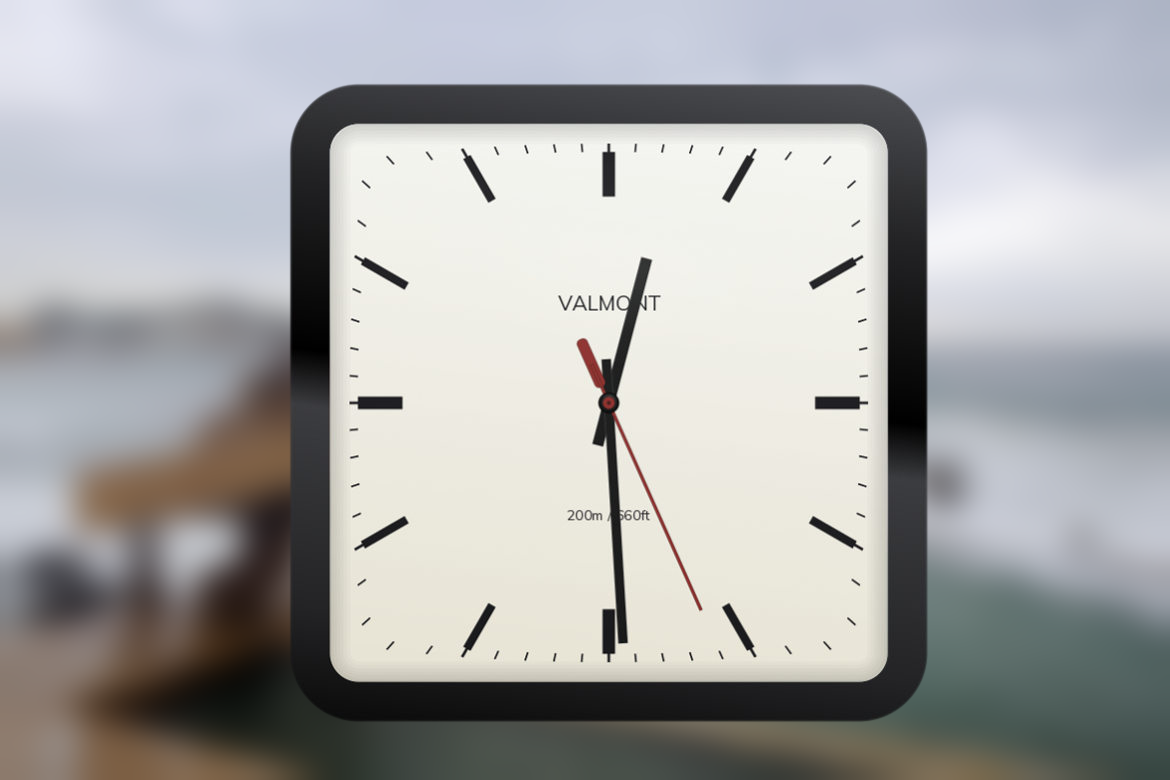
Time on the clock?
12:29:26
